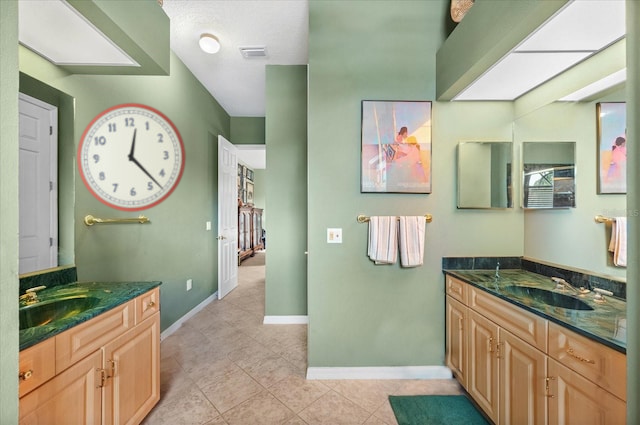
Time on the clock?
12:23
